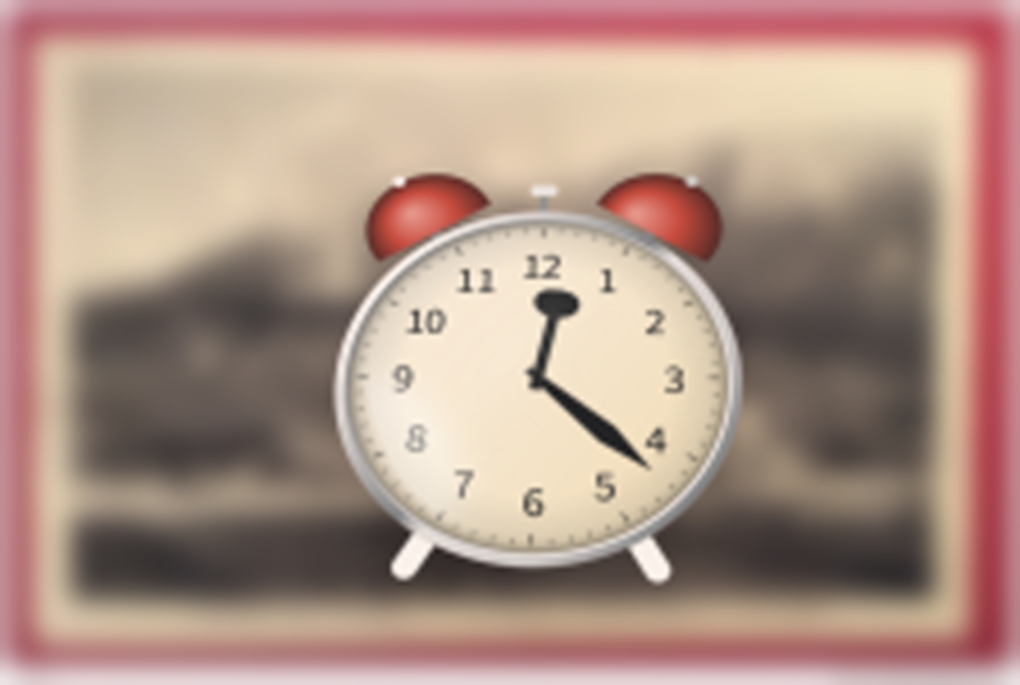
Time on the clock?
12:22
